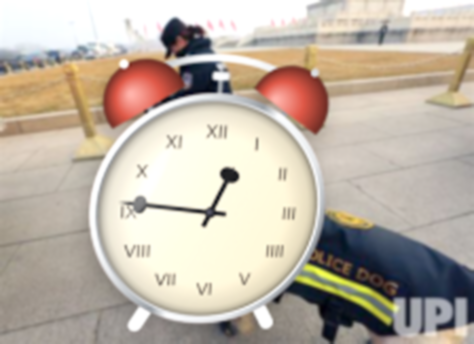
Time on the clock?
12:46
